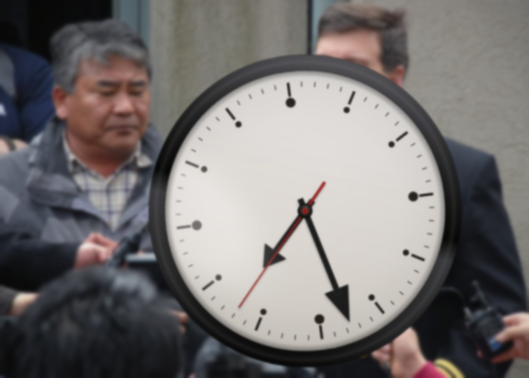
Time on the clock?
7:27:37
